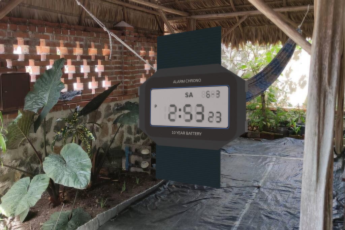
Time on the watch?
2:53:23
